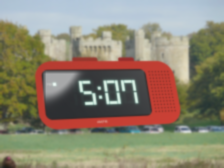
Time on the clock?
5:07
